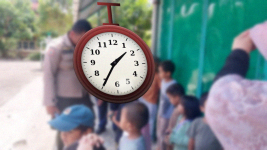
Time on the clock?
1:35
